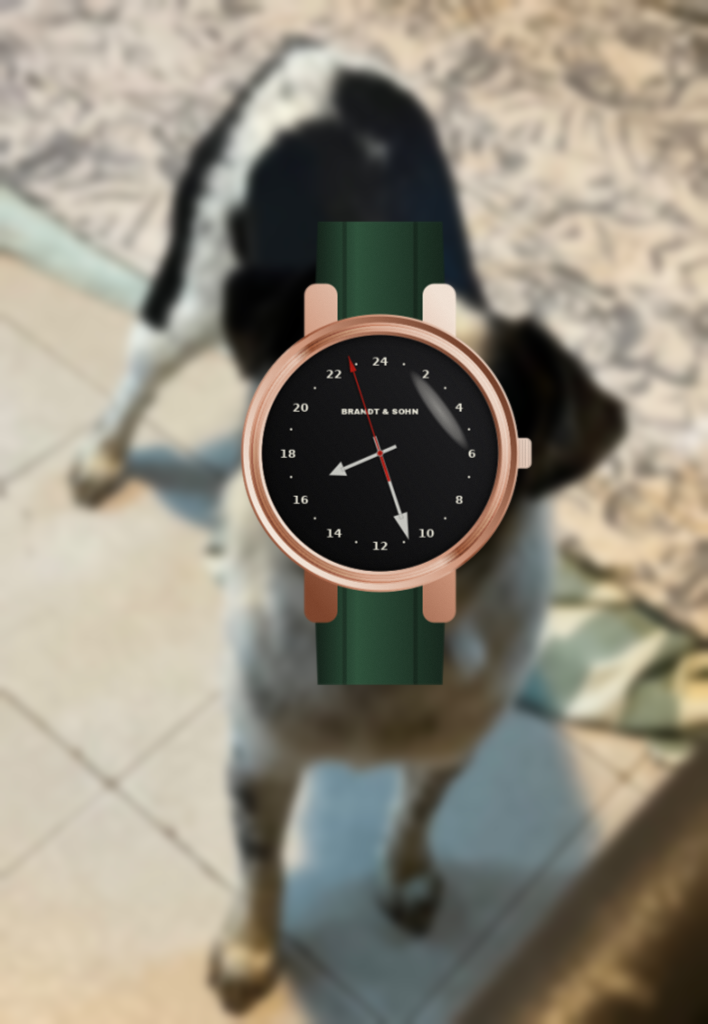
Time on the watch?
16:26:57
